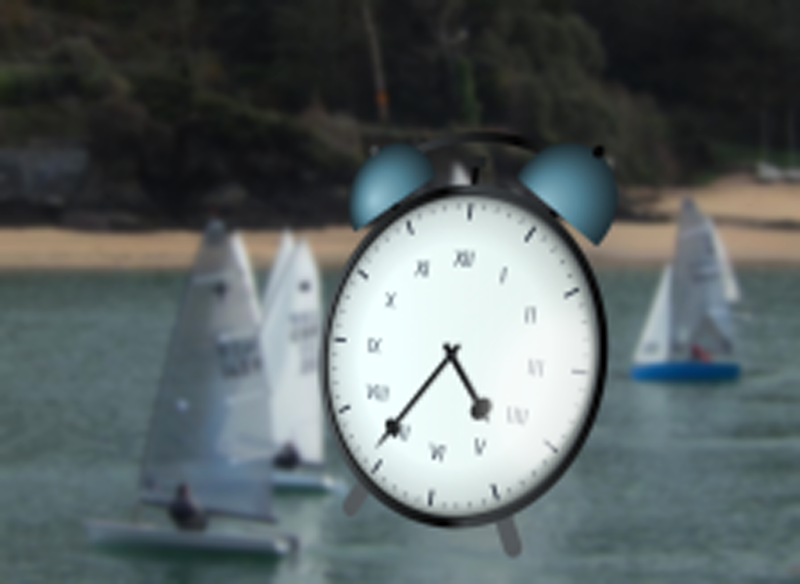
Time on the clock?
4:36
